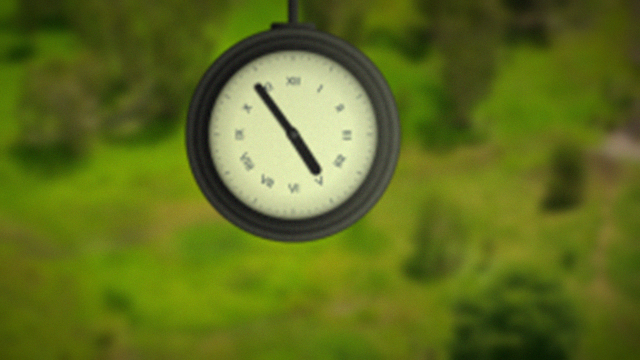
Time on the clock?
4:54
